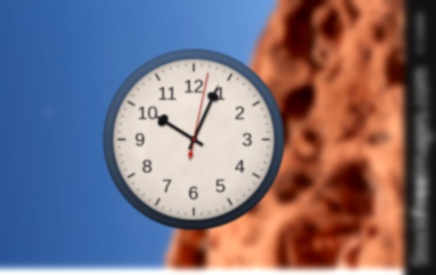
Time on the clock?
10:04:02
